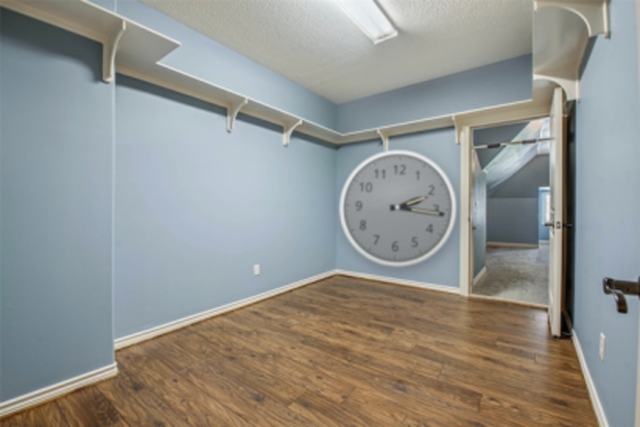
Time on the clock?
2:16
